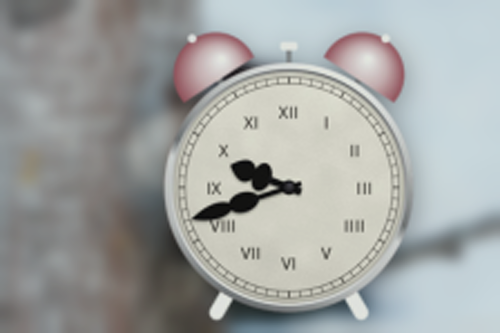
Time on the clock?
9:42
